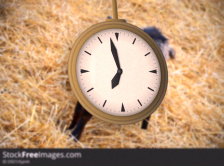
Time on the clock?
6:58
